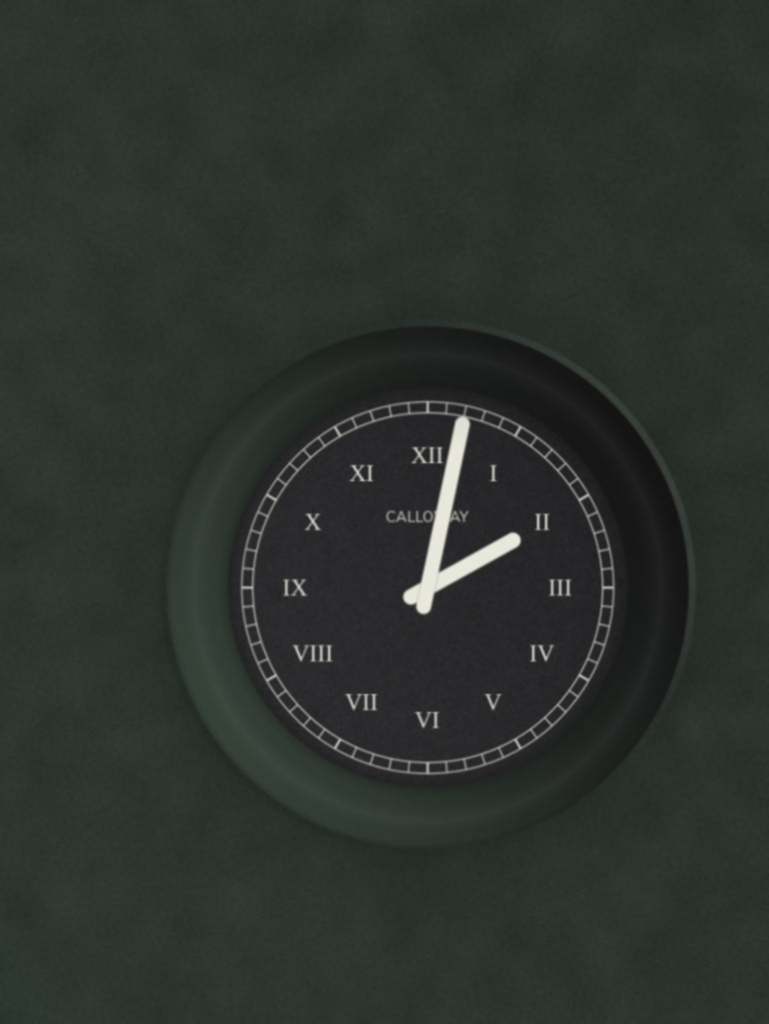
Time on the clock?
2:02
